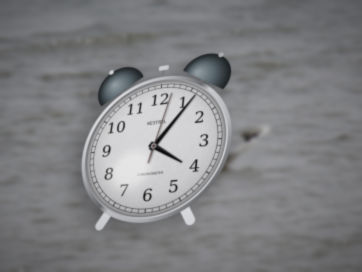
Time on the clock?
4:06:02
